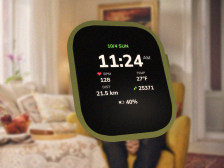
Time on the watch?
11:24
